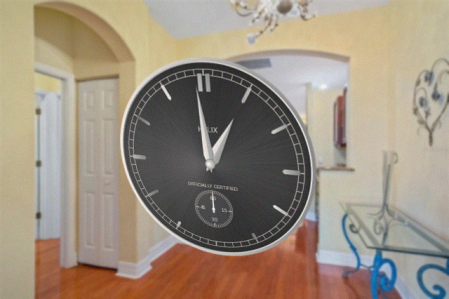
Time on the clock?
12:59
